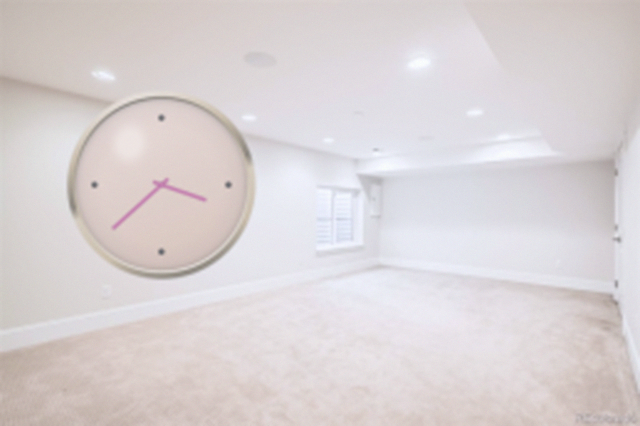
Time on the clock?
3:38
